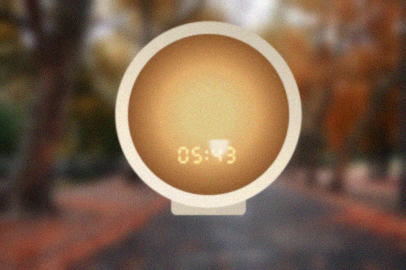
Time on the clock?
5:43
